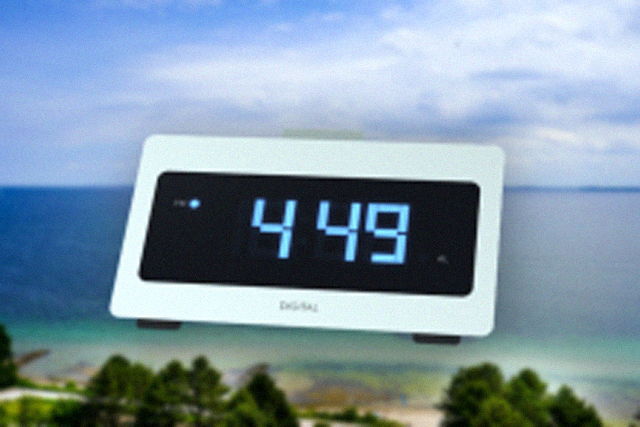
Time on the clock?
4:49
